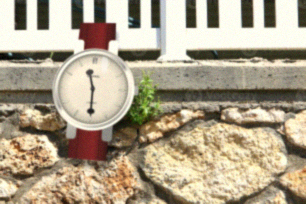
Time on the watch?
11:30
